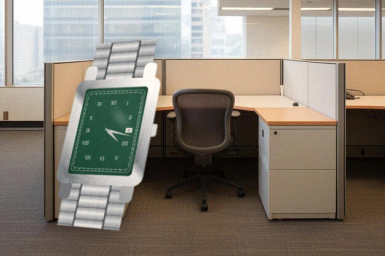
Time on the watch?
4:17
